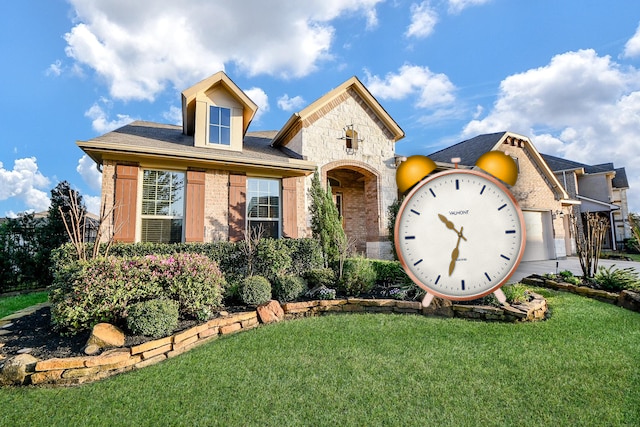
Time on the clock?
10:33
